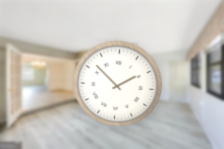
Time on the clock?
1:52
